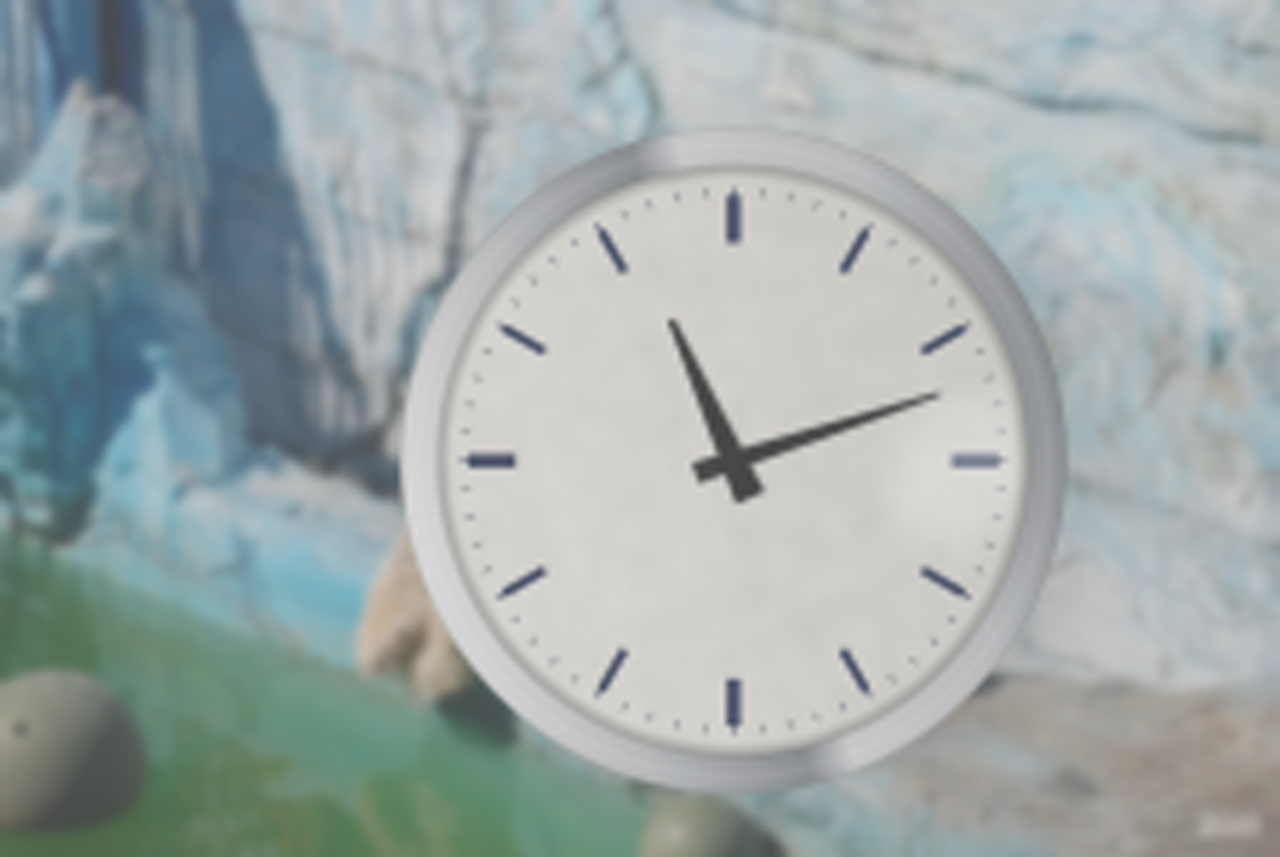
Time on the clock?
11:12
